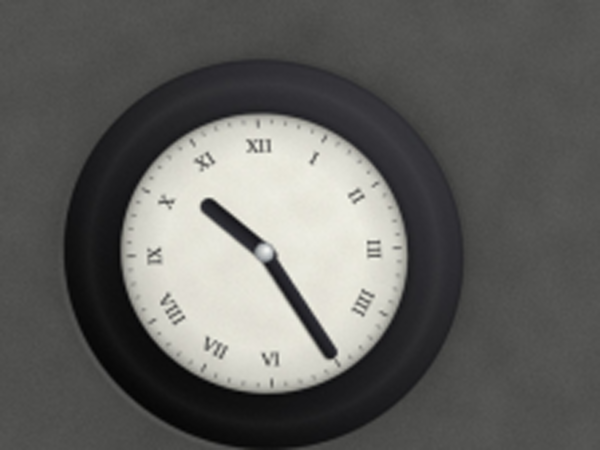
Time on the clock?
10:25
